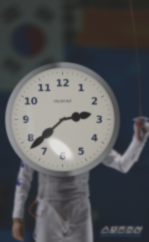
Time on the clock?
2:38
